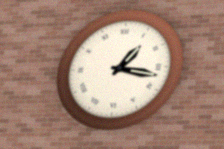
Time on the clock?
1:17
